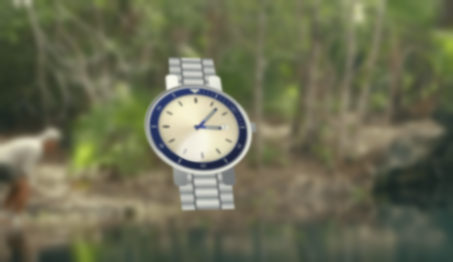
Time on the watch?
3:07
